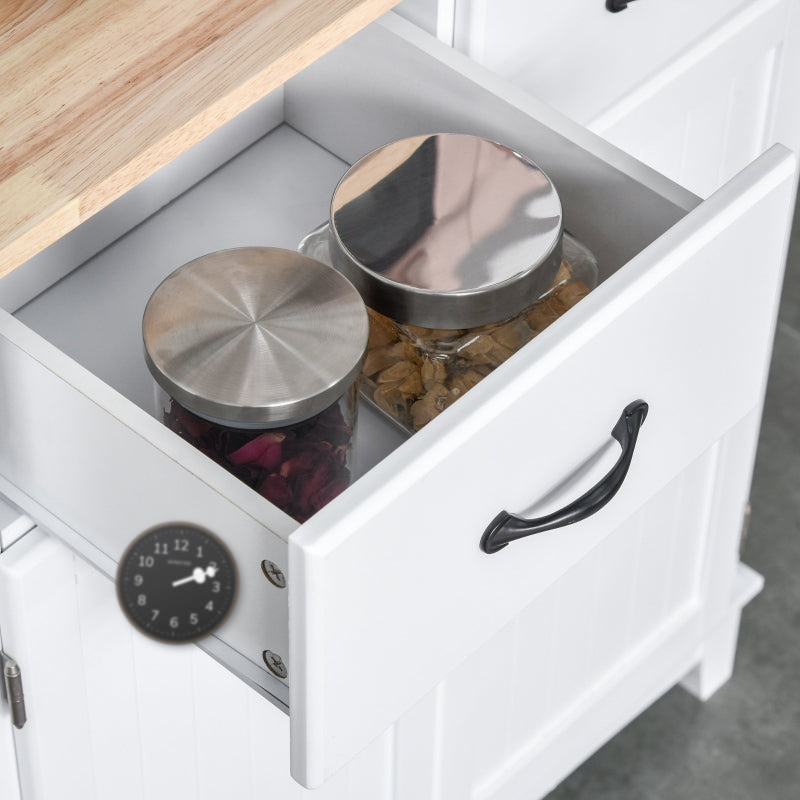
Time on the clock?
2:11
